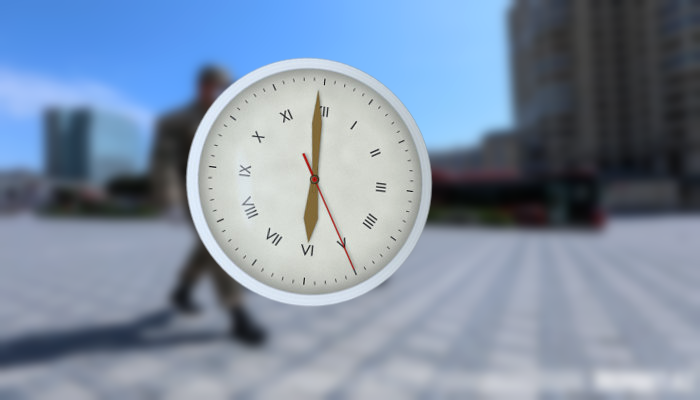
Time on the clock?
5:59:25
